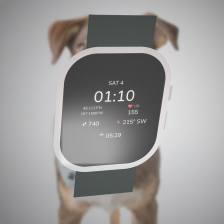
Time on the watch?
1:10
